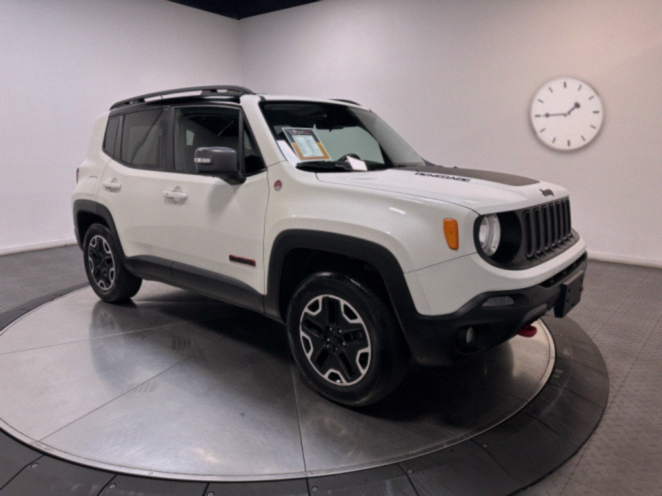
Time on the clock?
1:45
